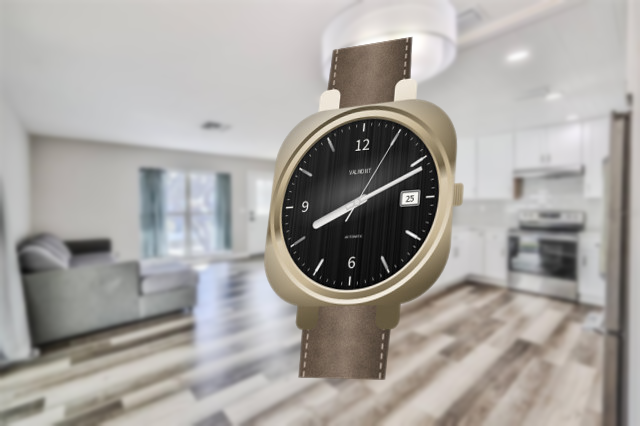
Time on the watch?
8:11:05
